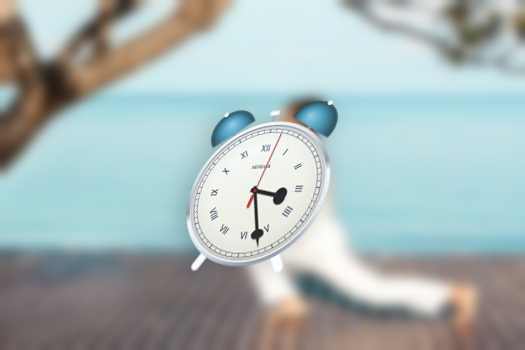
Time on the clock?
3:27:02
